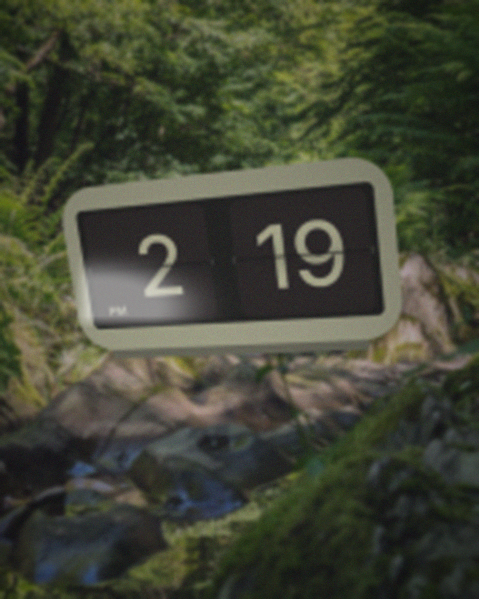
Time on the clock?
2:19
